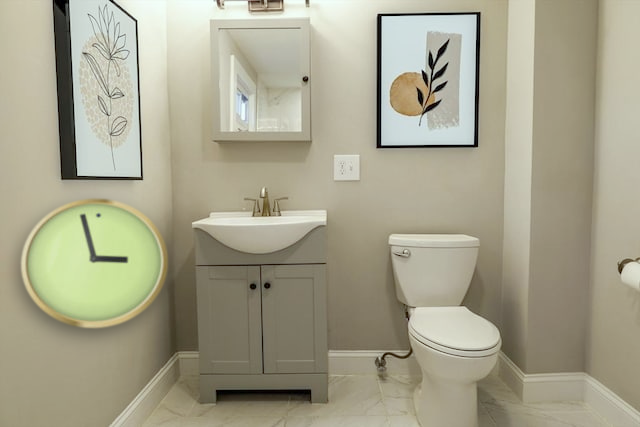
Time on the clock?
2:57
